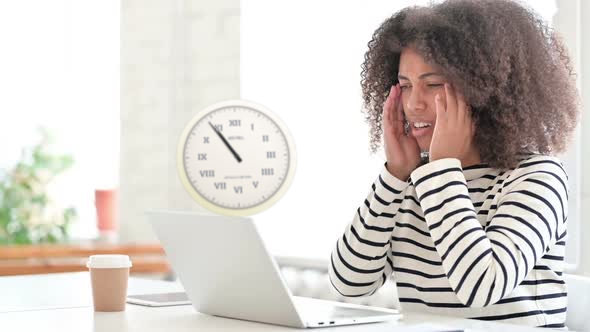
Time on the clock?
10:54
